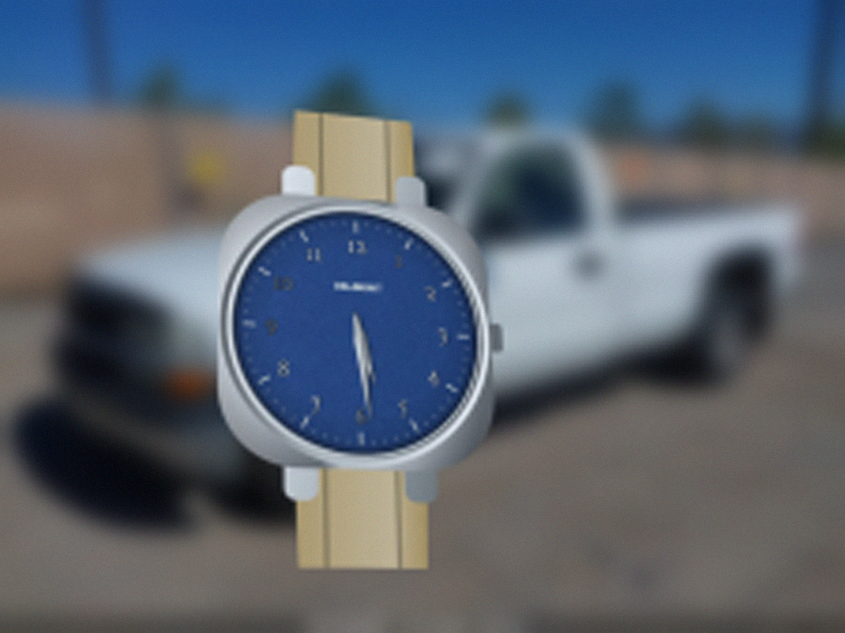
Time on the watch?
5:29
